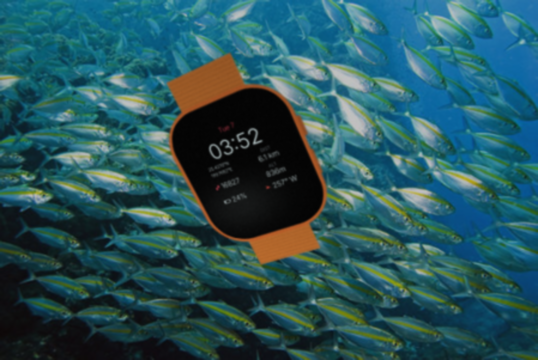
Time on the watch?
3:52
